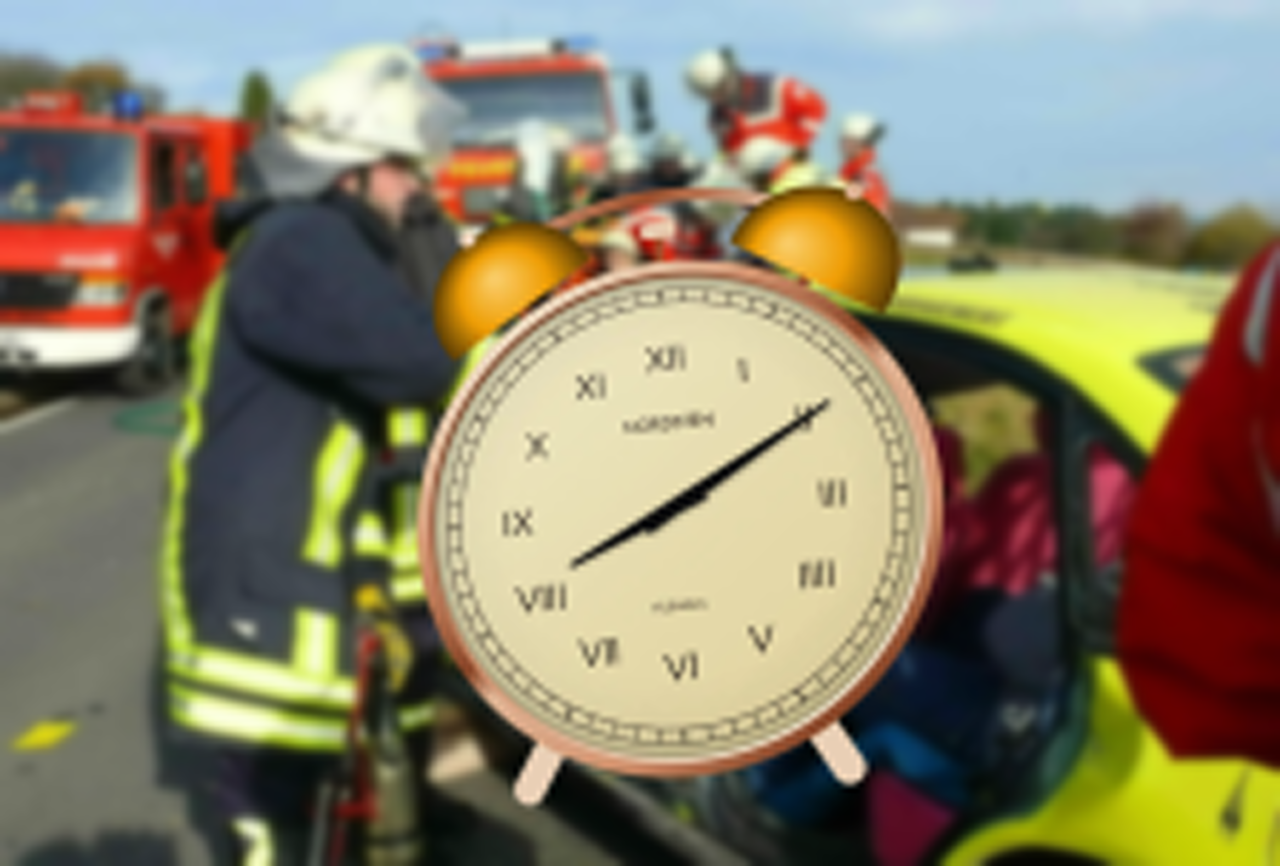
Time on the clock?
8:10
